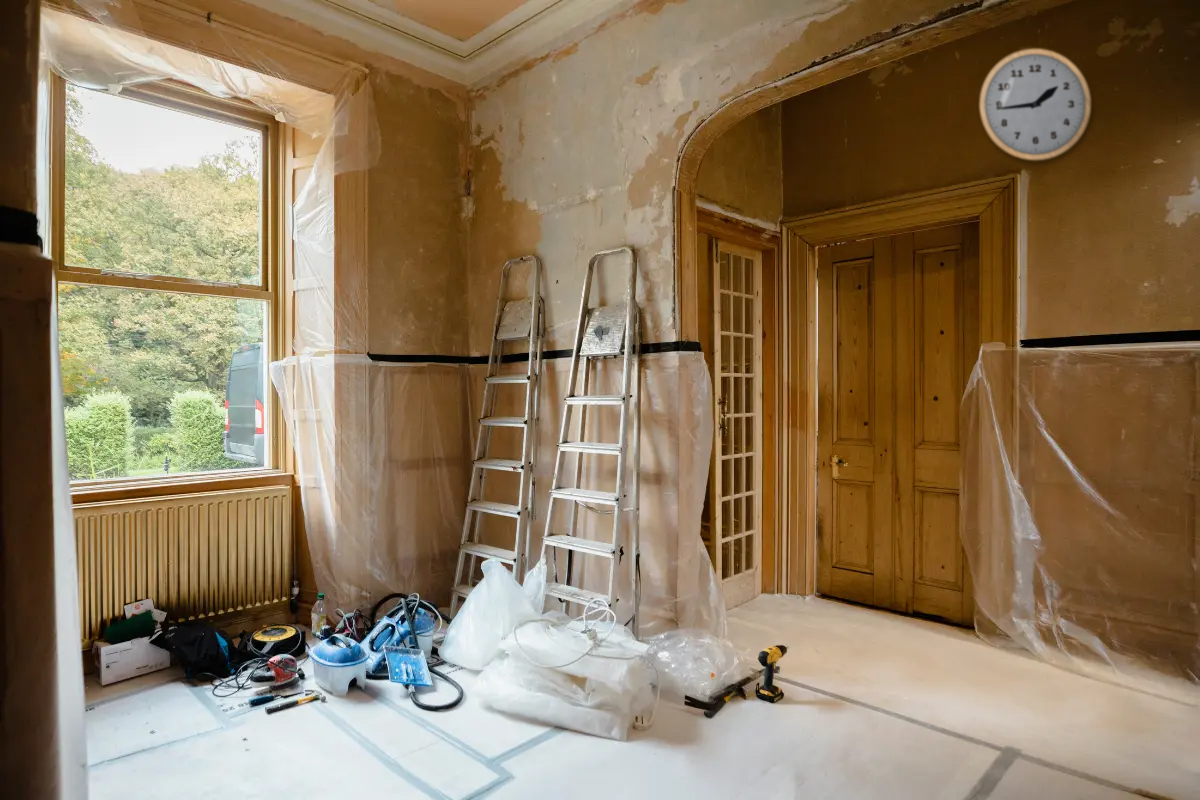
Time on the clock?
1:44
